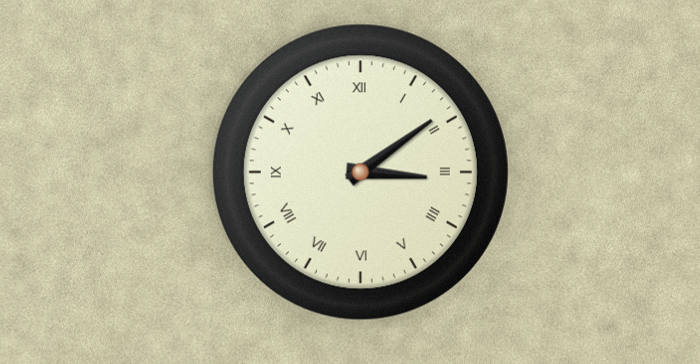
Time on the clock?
3:09
